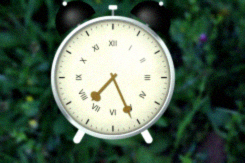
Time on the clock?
7:26
